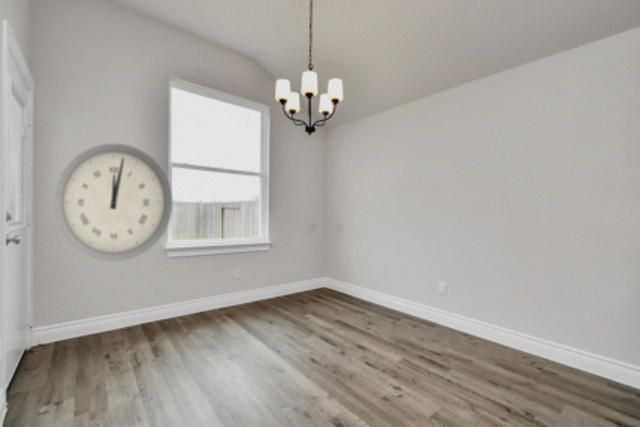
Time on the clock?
12:02
